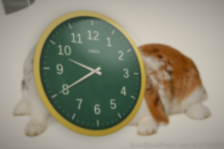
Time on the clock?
9:40
